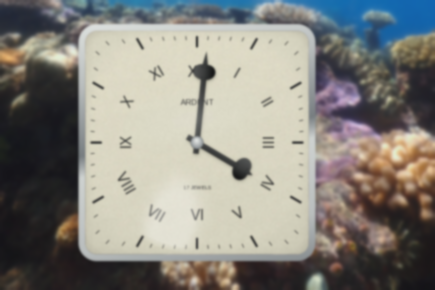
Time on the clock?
4:01
